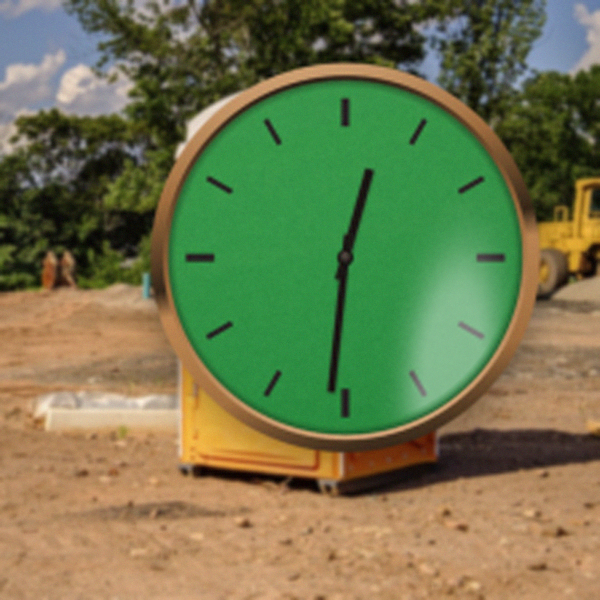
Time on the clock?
12:31
